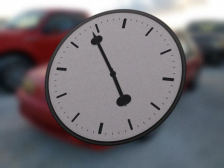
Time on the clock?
4:54
